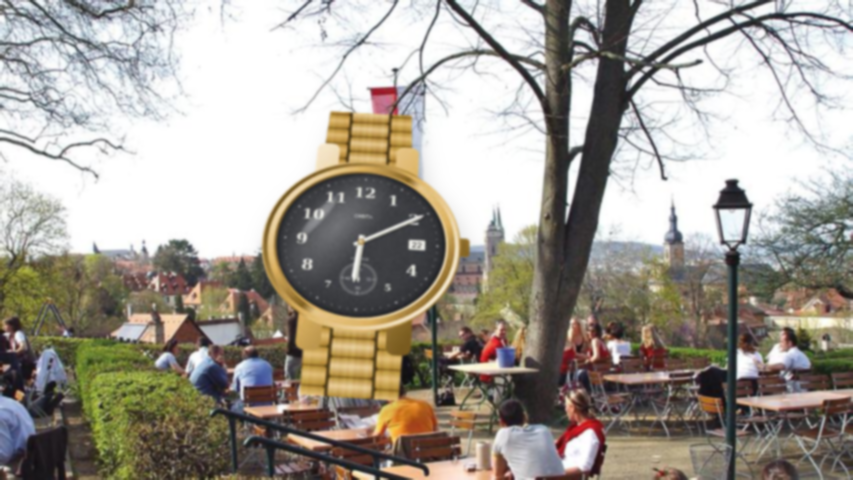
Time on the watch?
6:10
